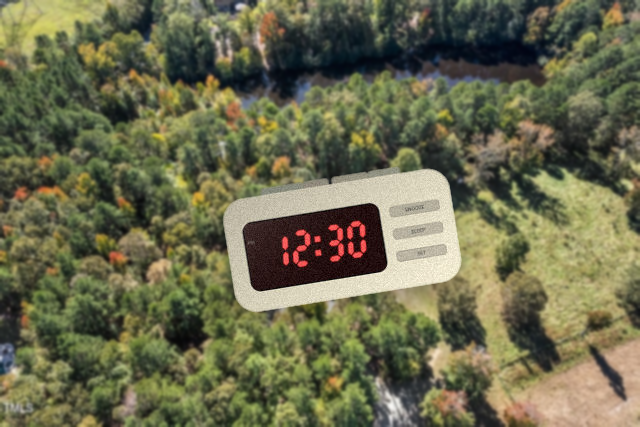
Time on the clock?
12:30
